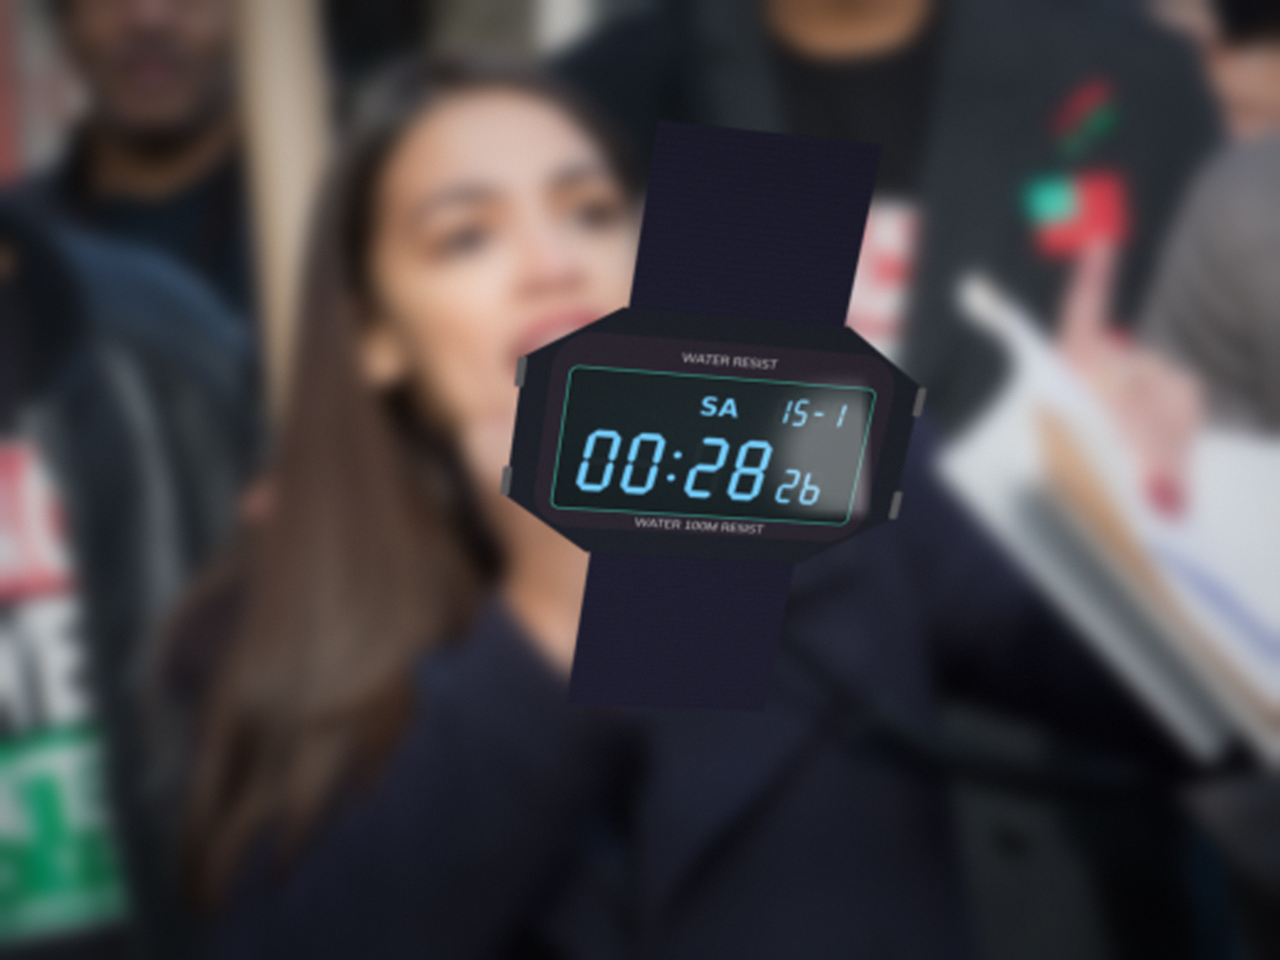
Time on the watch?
0:28:26
